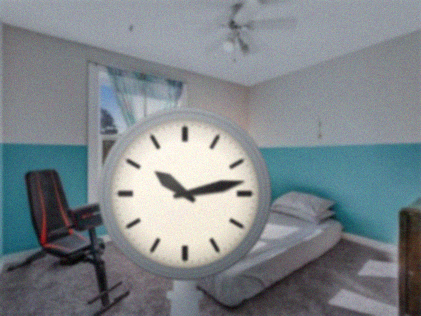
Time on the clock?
10:13
